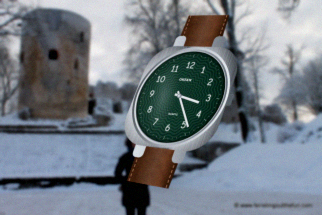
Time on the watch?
3:24
